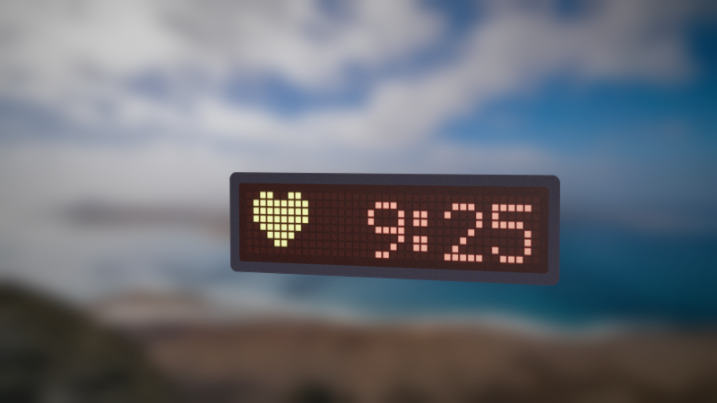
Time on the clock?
9:25
